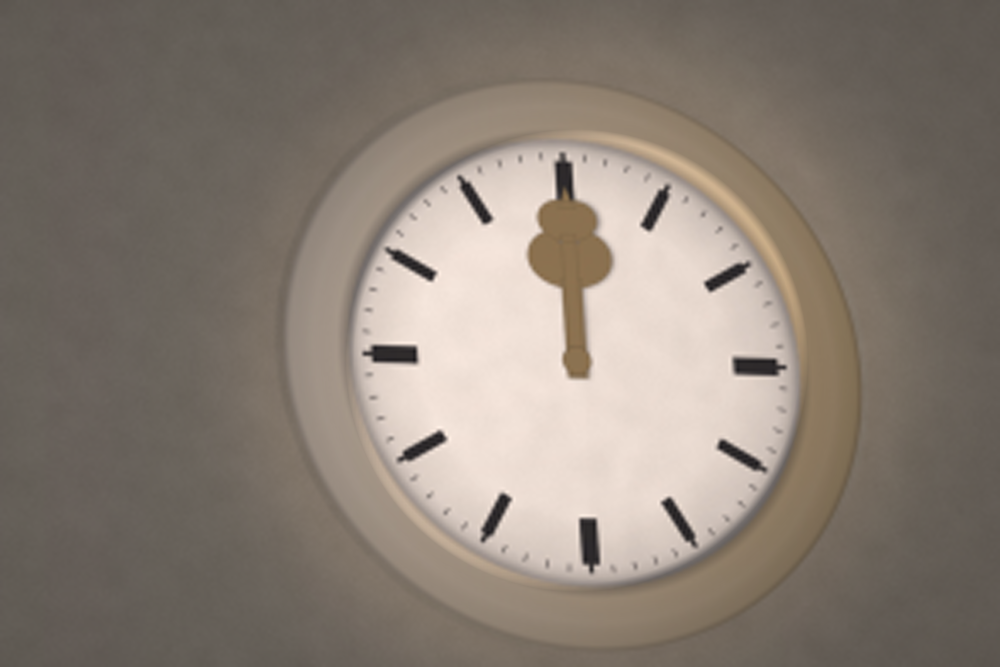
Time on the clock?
12:00
